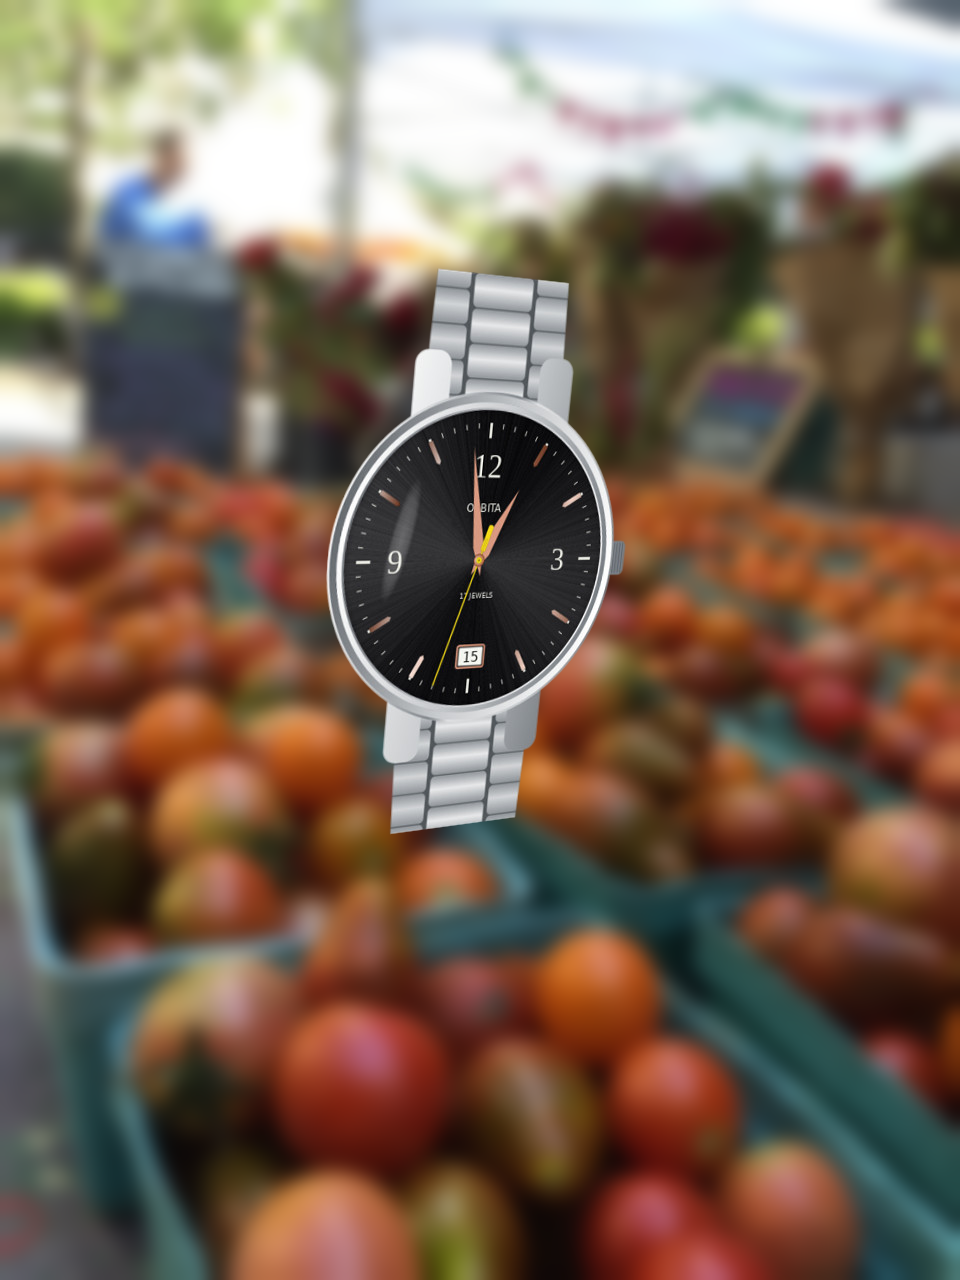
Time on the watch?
12:58:33
